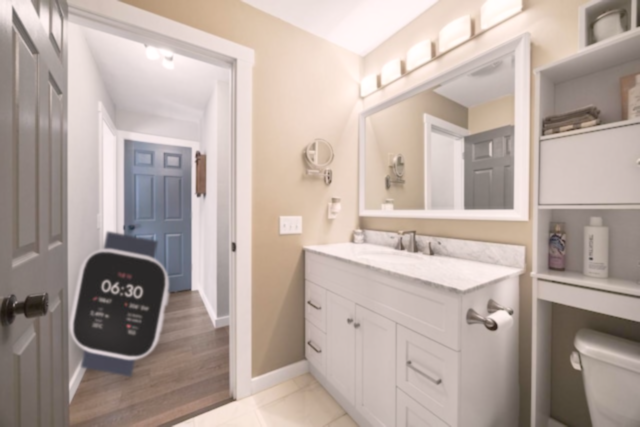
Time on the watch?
6:30
